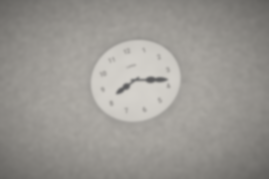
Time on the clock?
8:18
